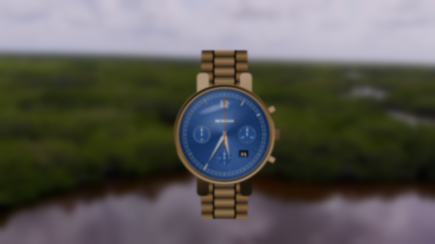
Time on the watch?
5:35
